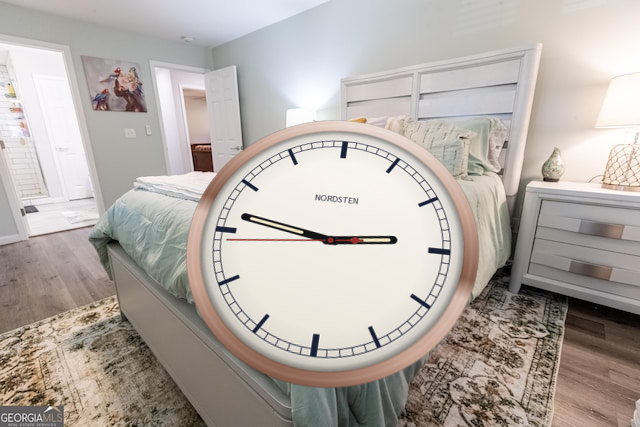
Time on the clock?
2:46:44
